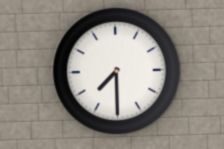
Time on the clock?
7:30
